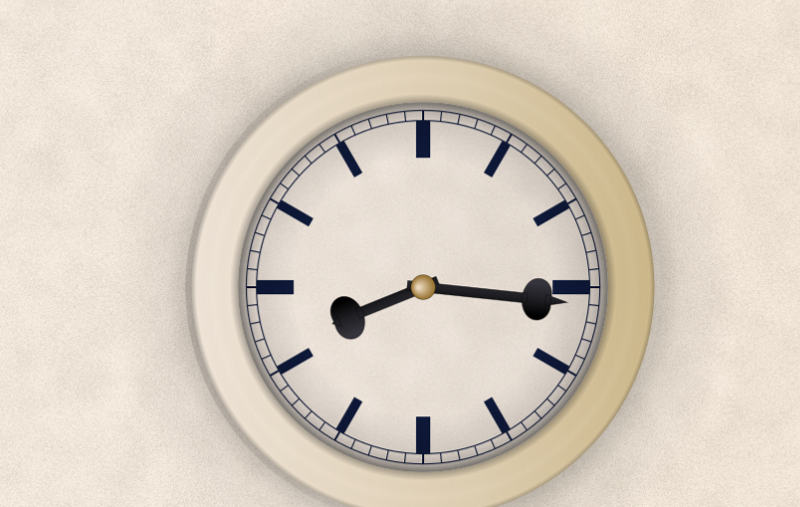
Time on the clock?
8:16
